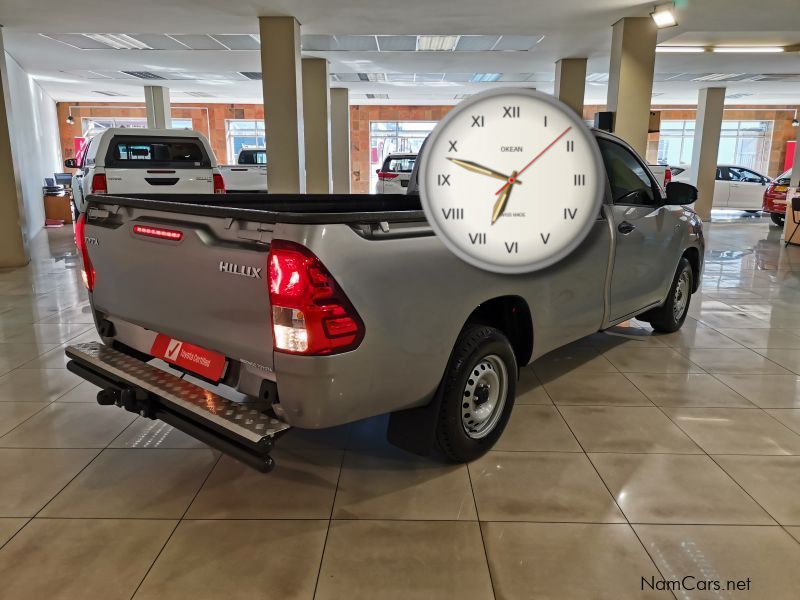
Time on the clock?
6:48:08
